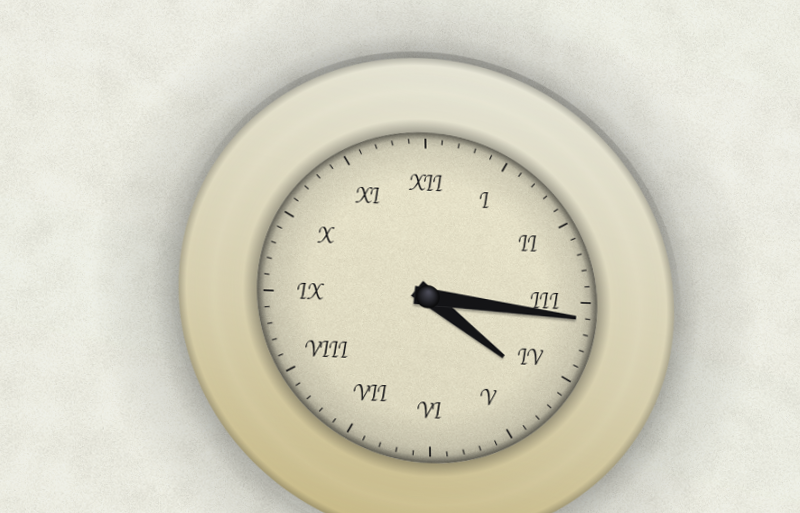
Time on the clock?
4:16
